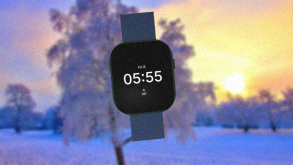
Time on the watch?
5:55
